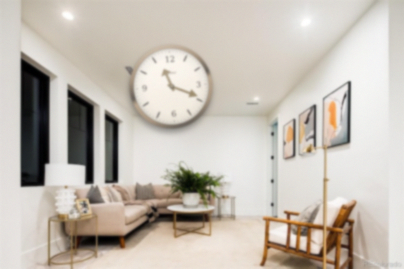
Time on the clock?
11:19
